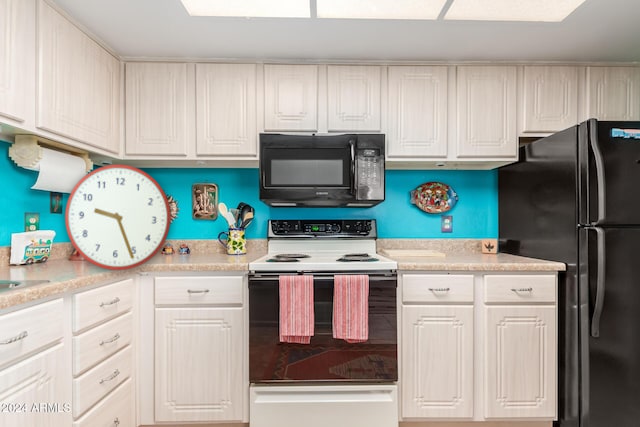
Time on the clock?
9:26
